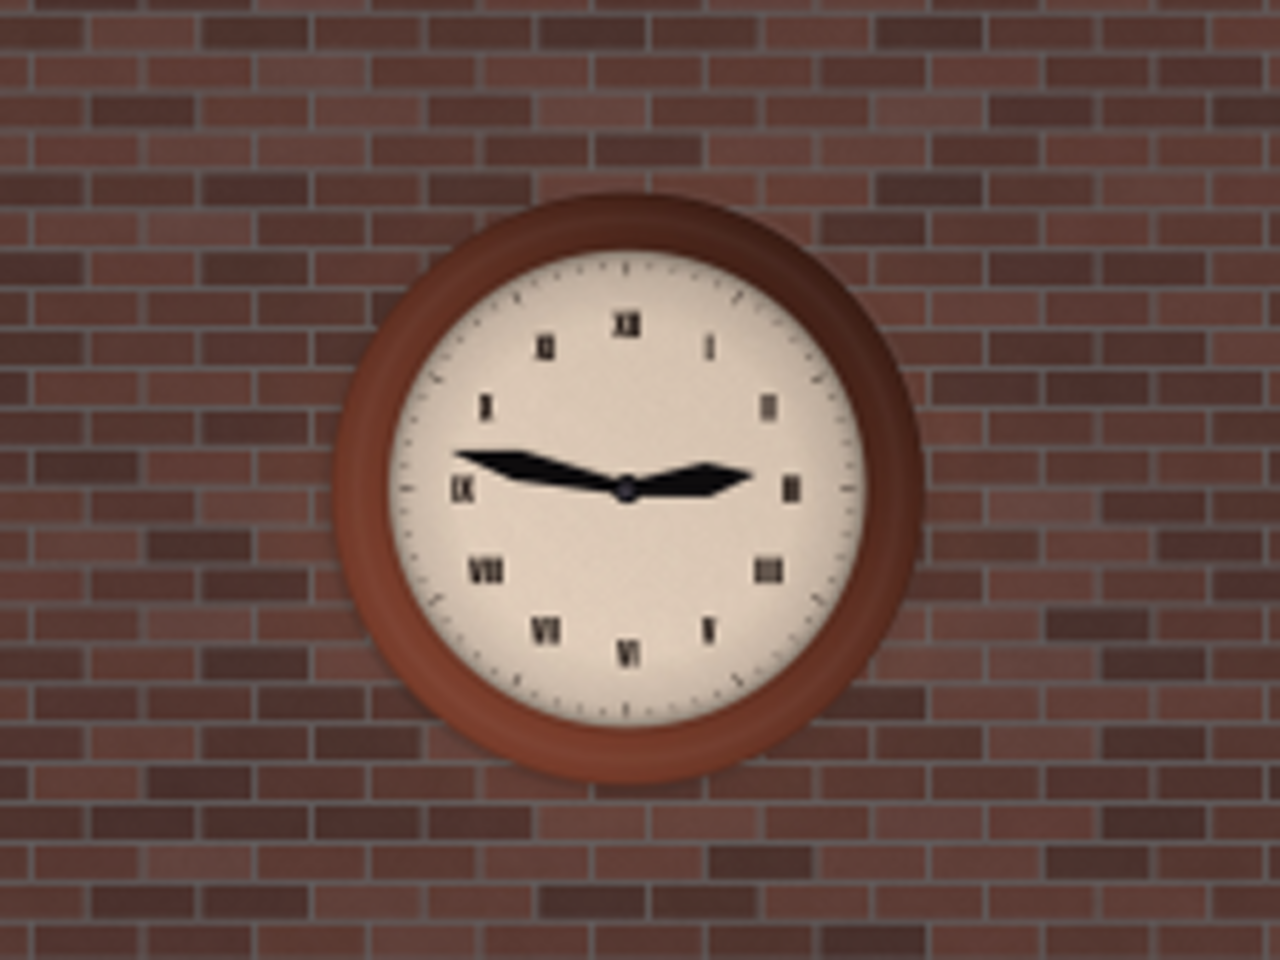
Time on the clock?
2:47
